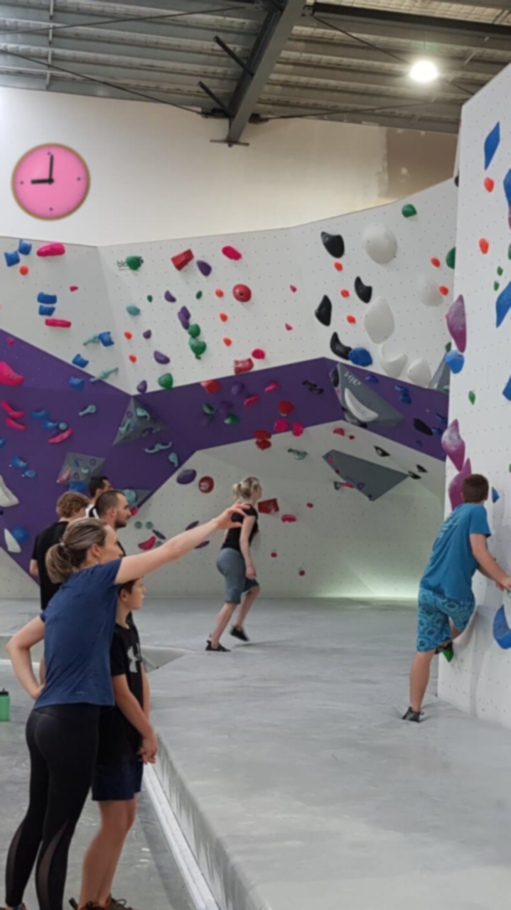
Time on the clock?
9:01
